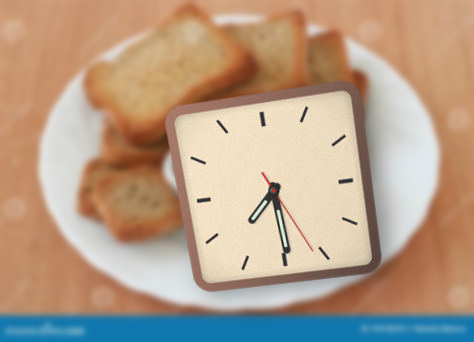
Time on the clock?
7:29:26
